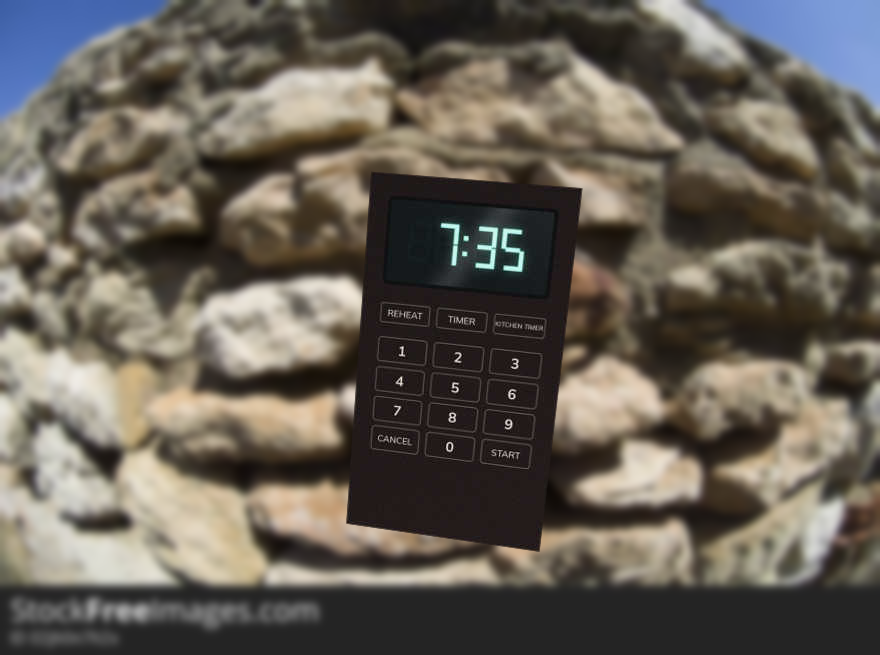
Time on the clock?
7:35
